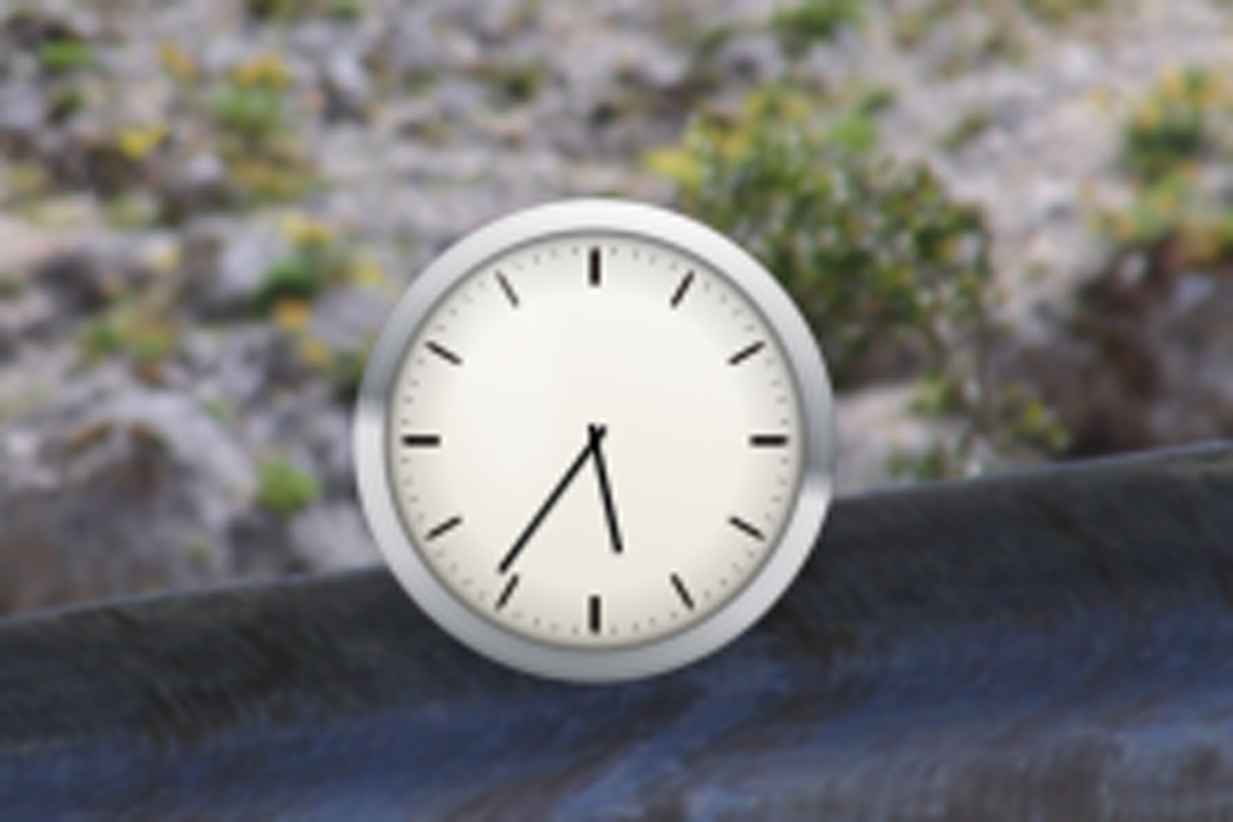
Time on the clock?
5:36
